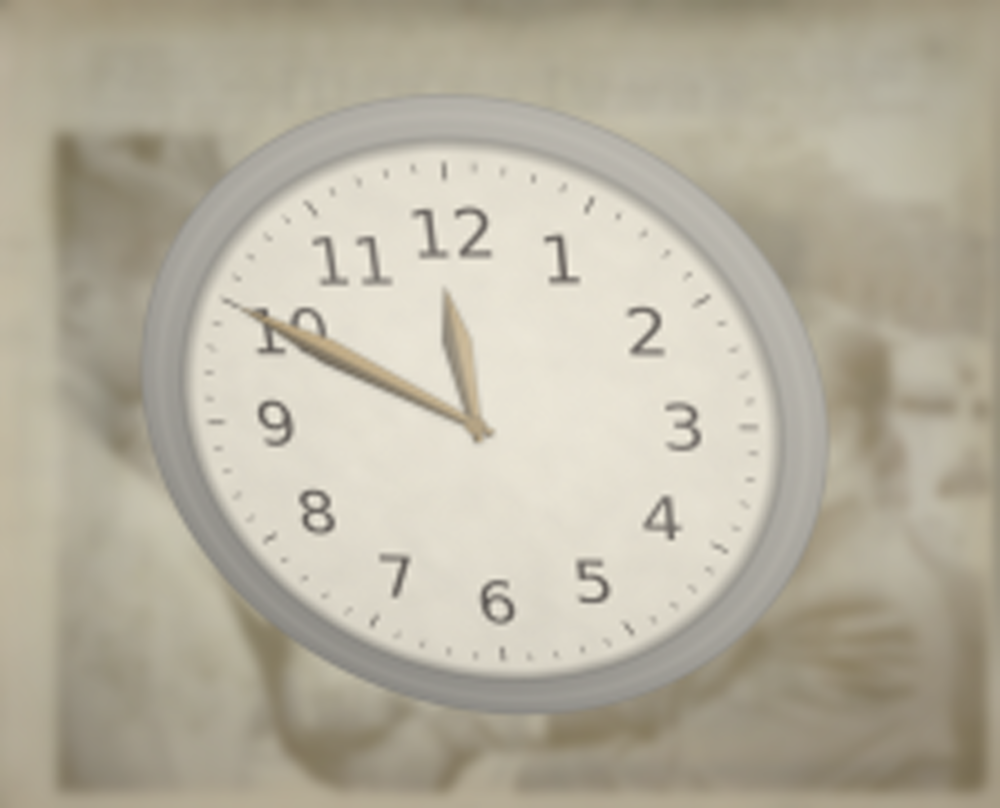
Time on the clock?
11:50
